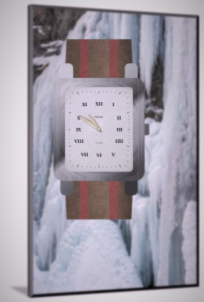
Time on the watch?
10:51
